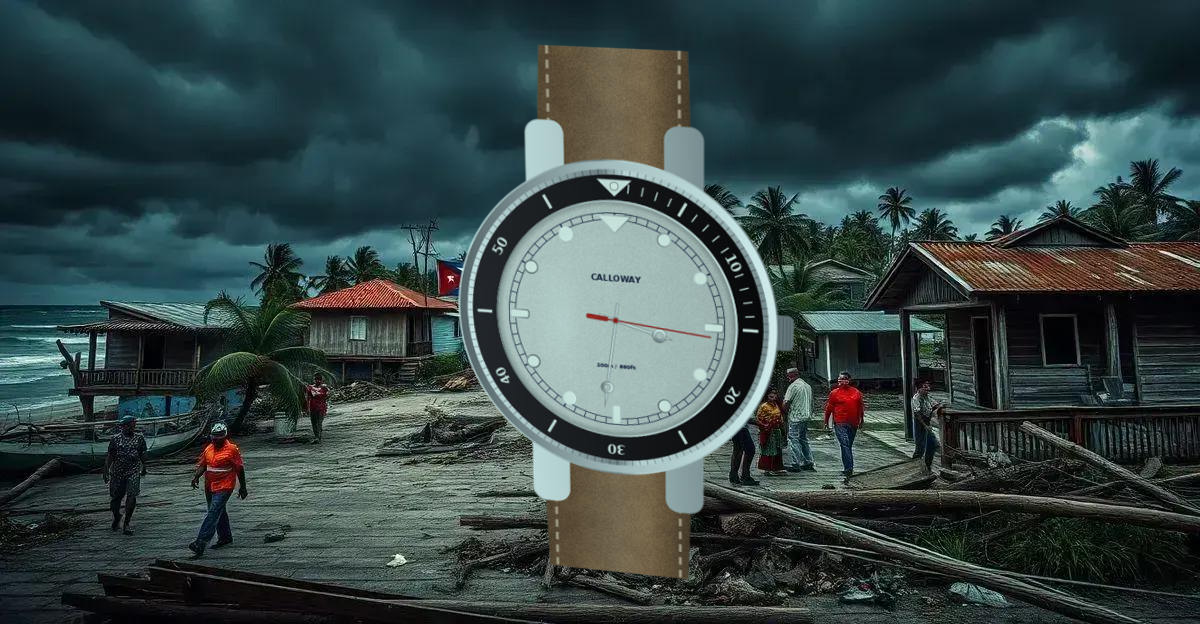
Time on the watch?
3:31:16
